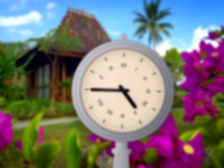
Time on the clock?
4:45
